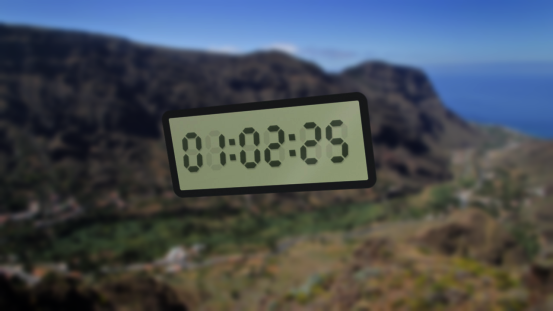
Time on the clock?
1:02:25
